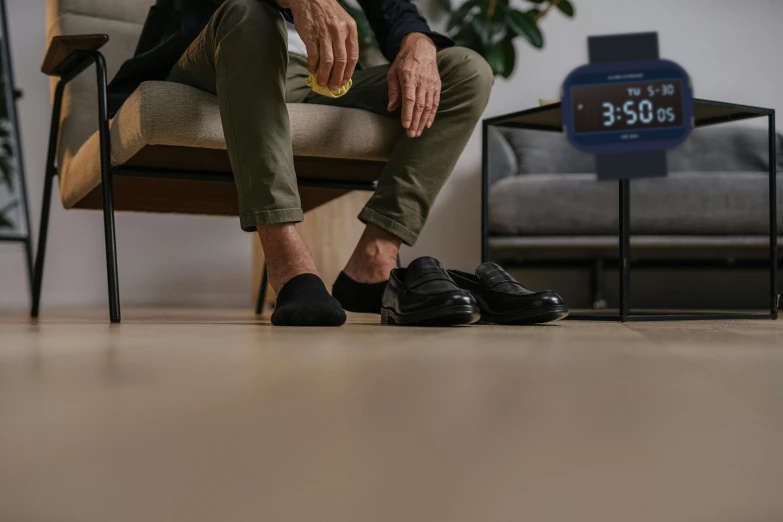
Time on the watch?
3:50:05
